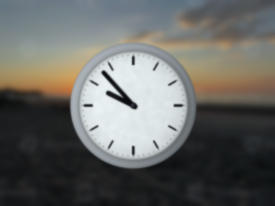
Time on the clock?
9:53
